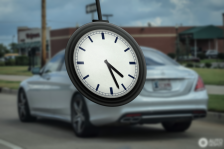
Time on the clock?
4:27
